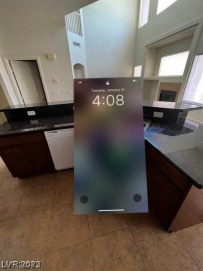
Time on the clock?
4:08
